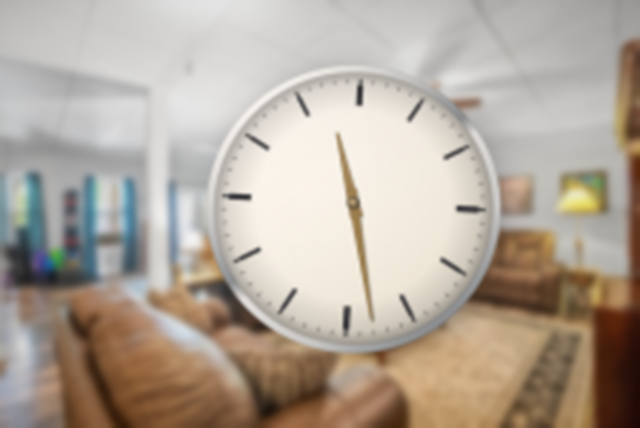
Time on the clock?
11:28
